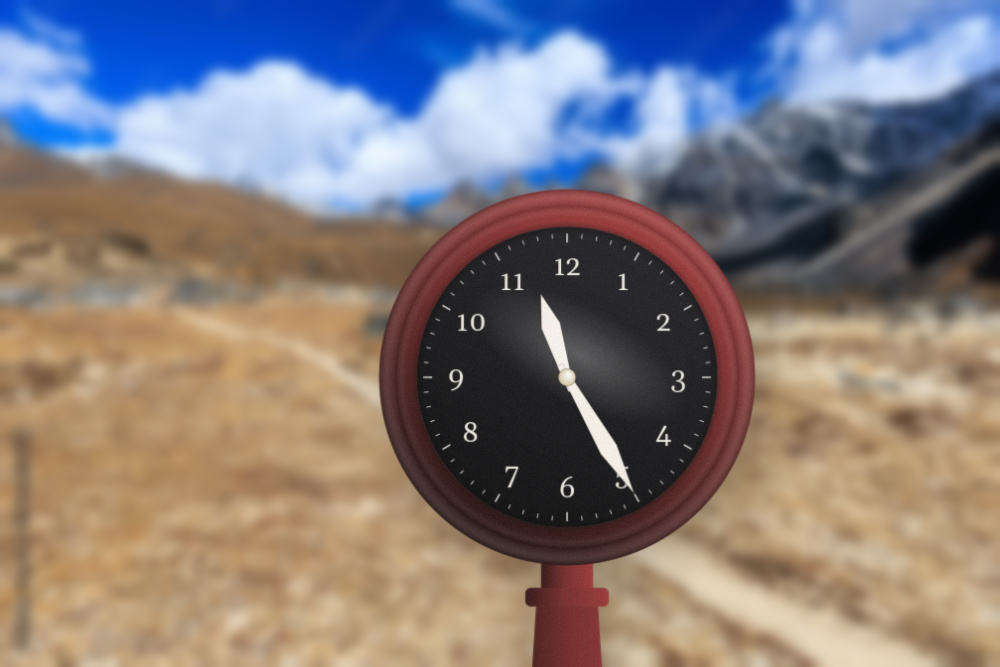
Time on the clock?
11:25
